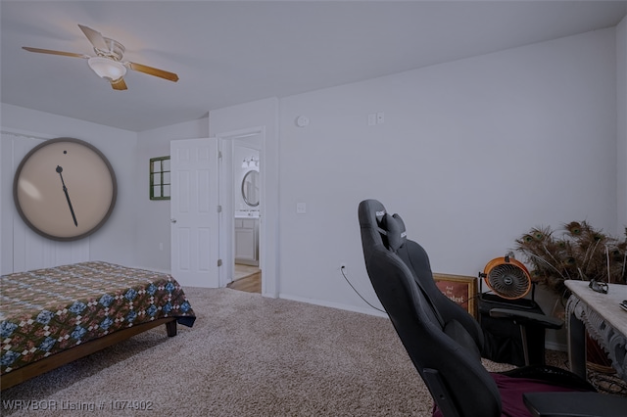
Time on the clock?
11:27
